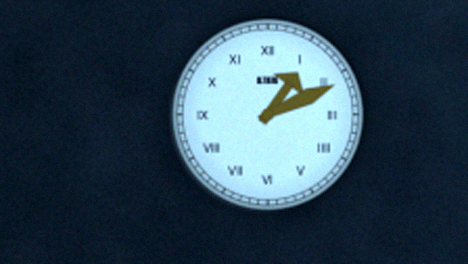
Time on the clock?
1:11
